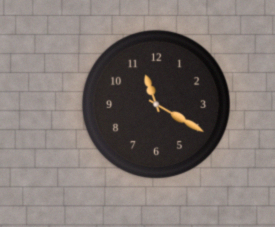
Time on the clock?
11:20
